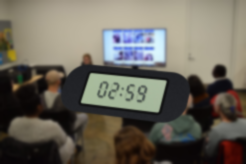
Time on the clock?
2:59
